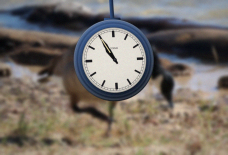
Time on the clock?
10:55
